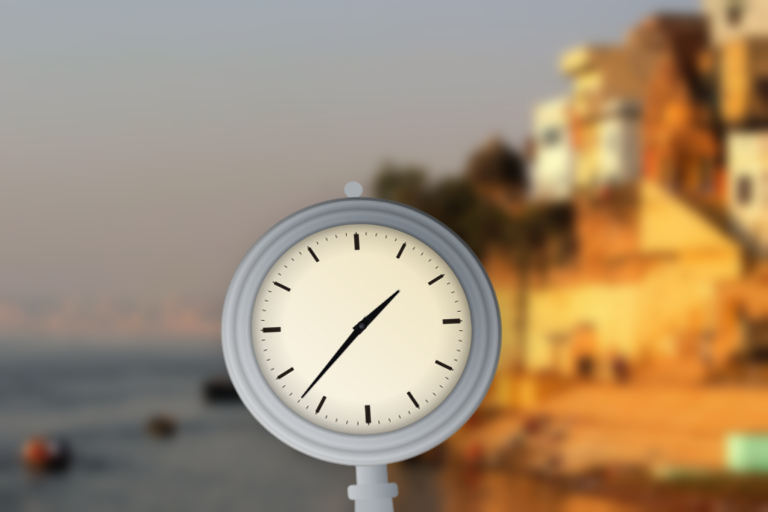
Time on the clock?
1:37
